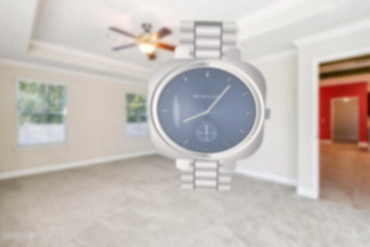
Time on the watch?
8:06
